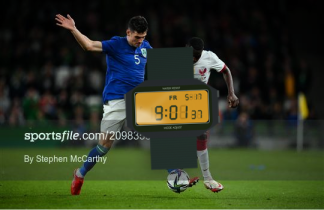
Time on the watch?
9:01:37
